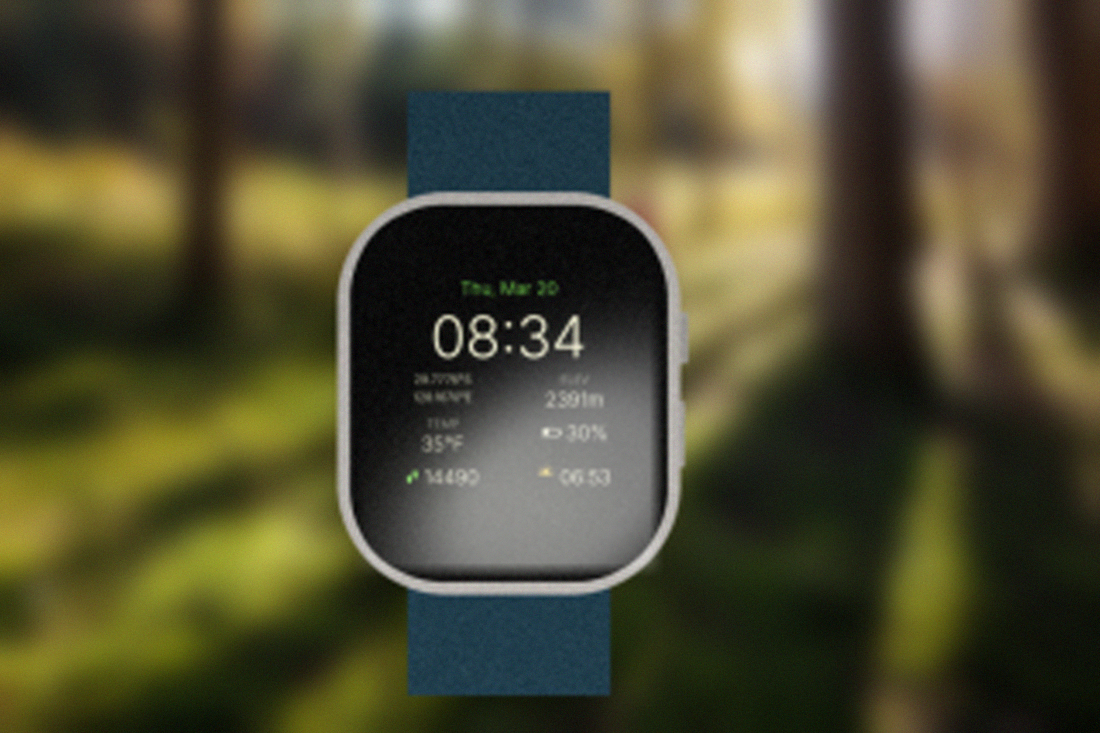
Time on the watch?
8:34
